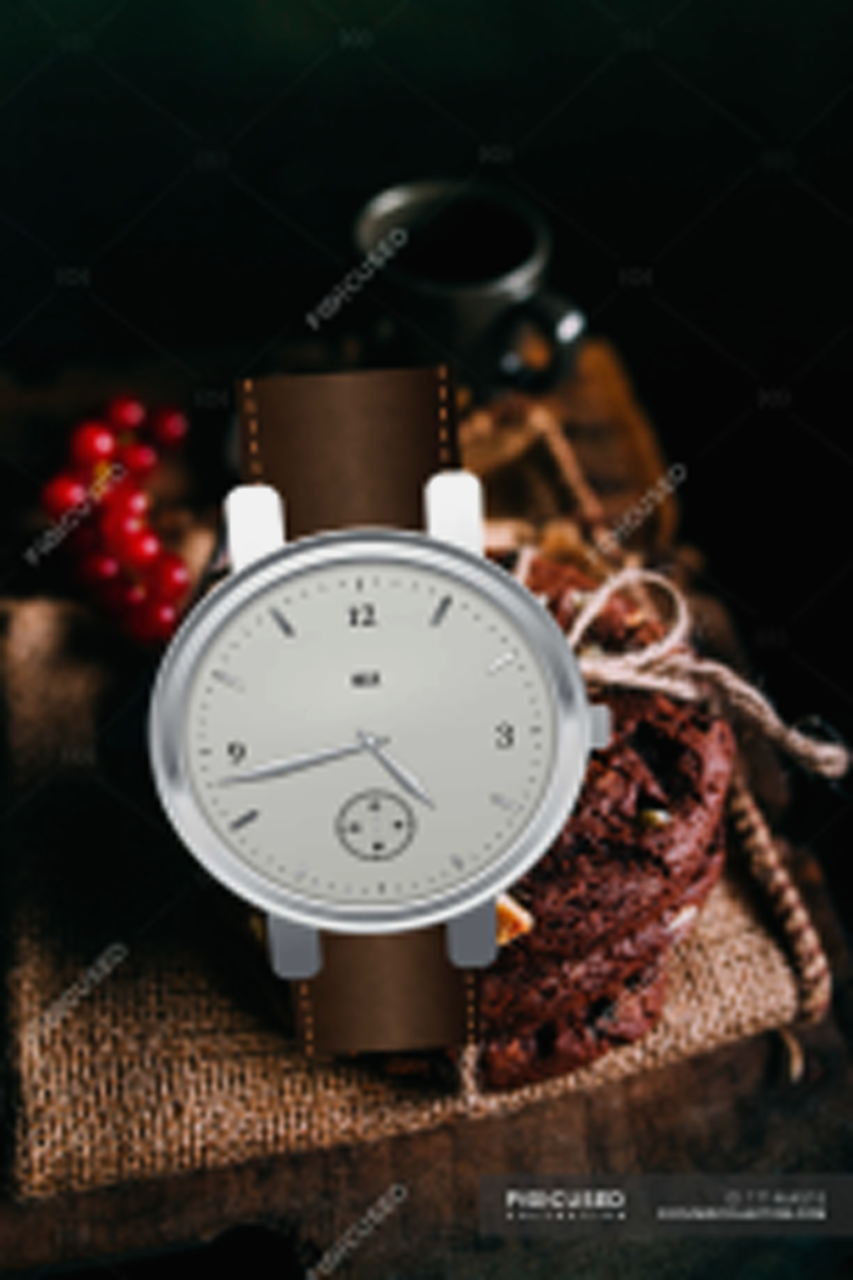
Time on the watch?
4:43
